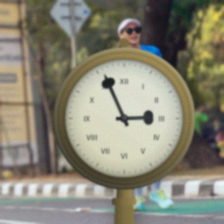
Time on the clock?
2:56
